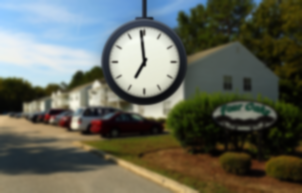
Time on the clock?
6:59
